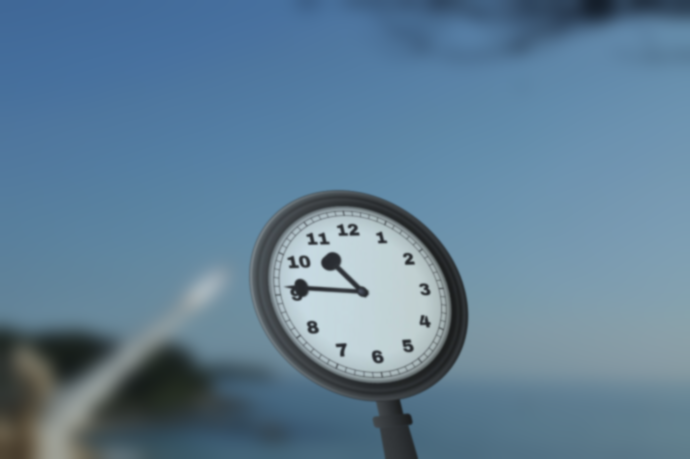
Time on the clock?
10:46
